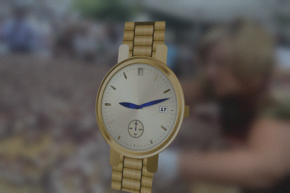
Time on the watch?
9:12
